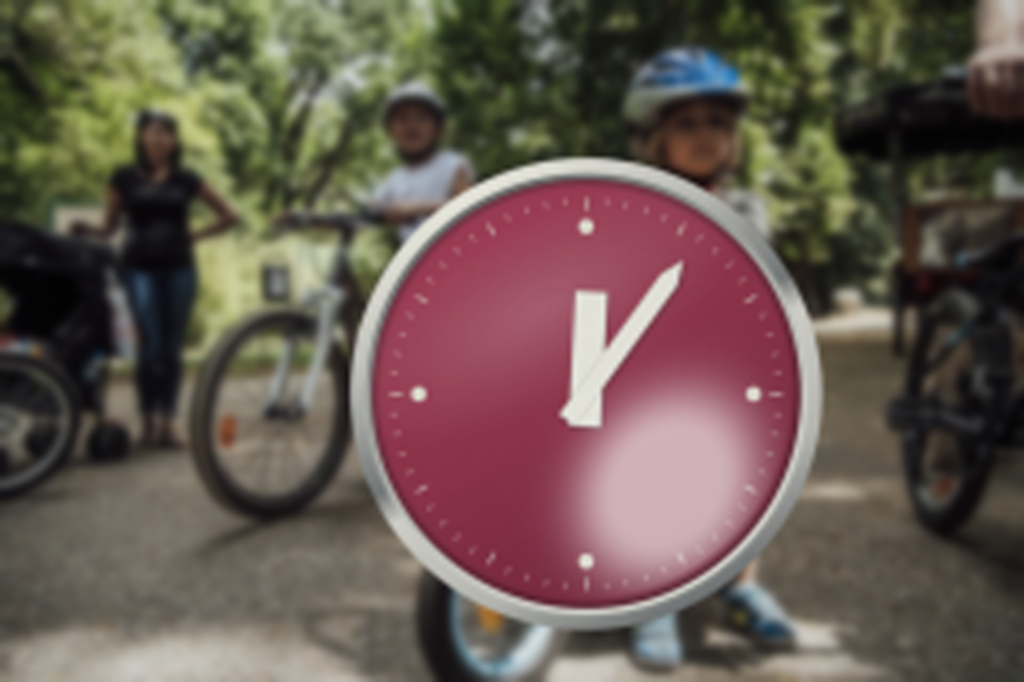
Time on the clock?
12:06
